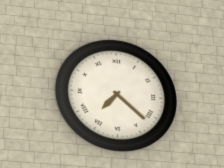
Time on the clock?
7:22
